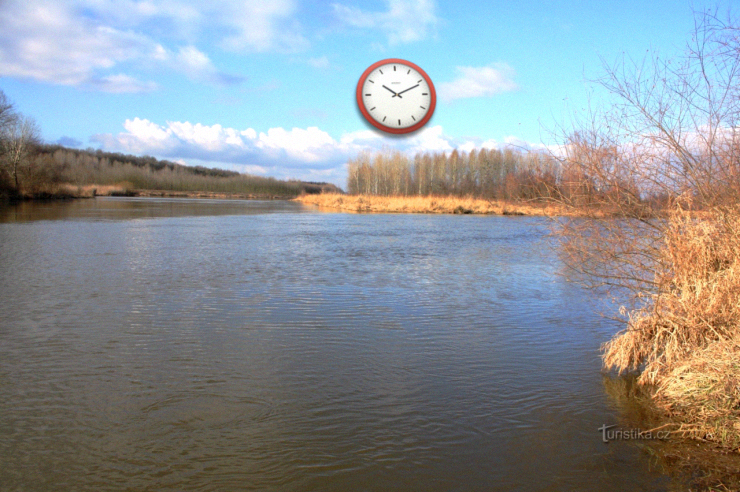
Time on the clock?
10:11
